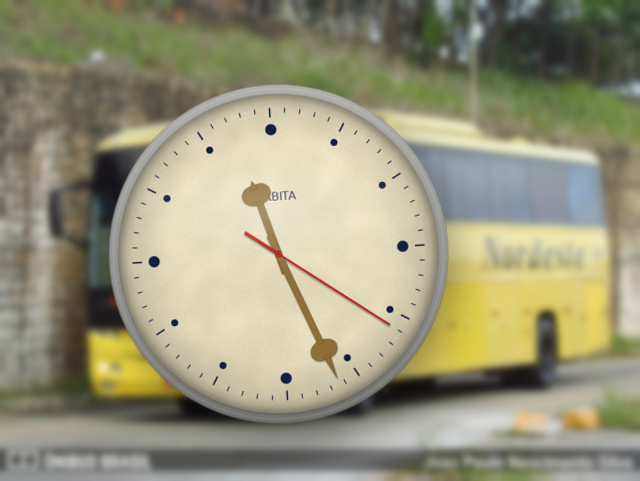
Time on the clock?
11:26:21
